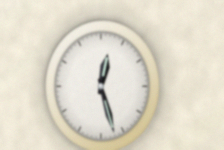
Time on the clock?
12:27
